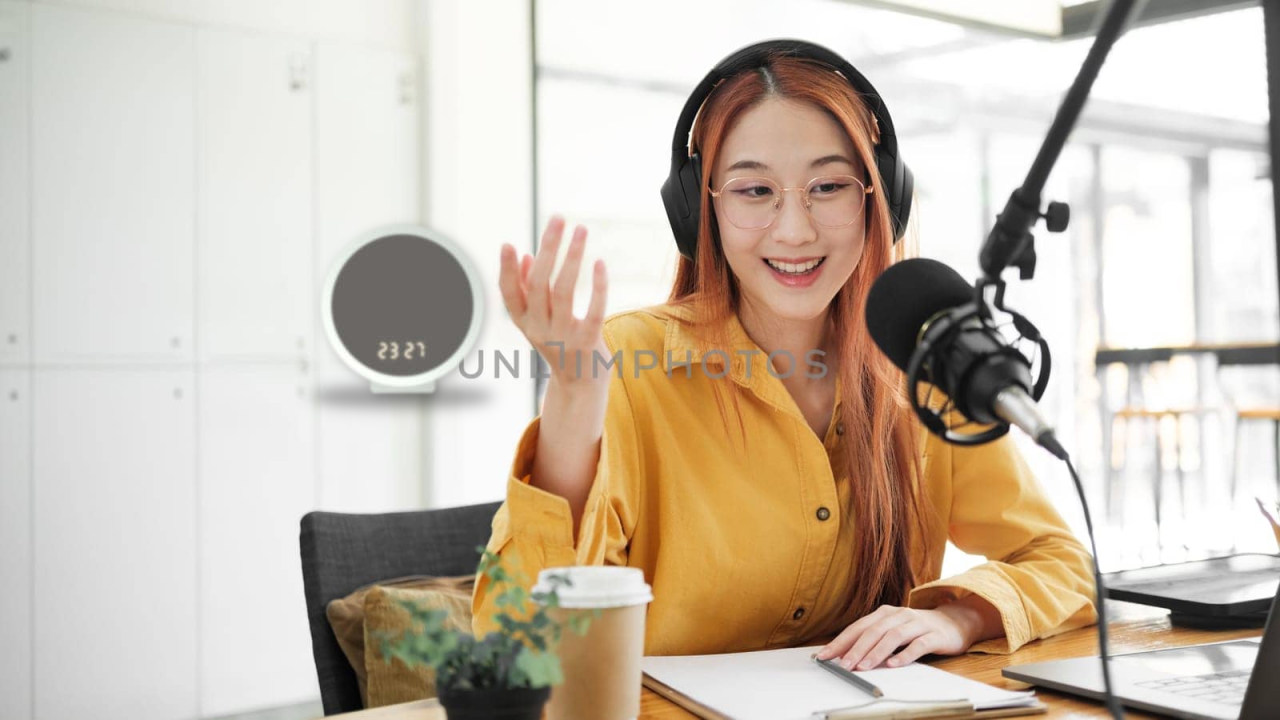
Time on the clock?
23:27
